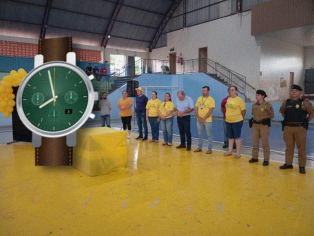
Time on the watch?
7:58
